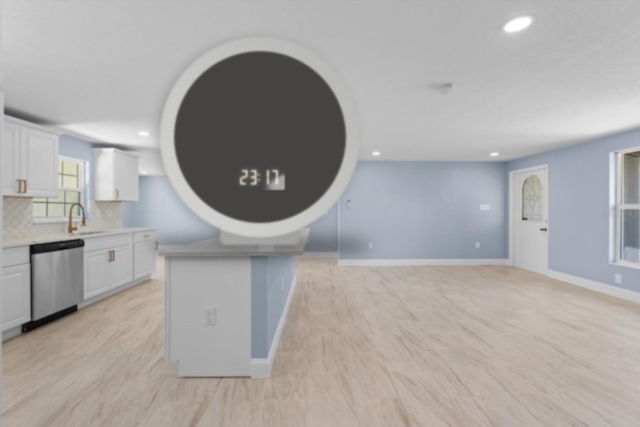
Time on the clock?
23:17
